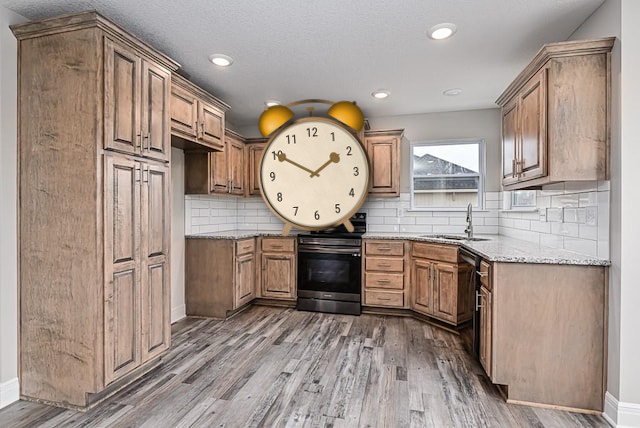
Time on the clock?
1:50
